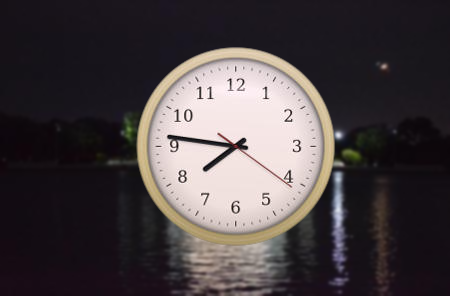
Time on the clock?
7:46:21
